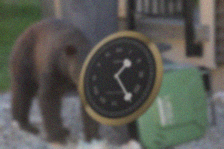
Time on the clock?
1:24
